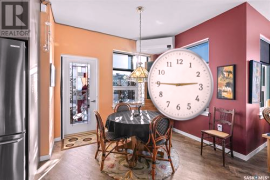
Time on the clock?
2:45
